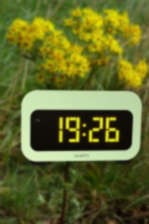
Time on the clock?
19:26
